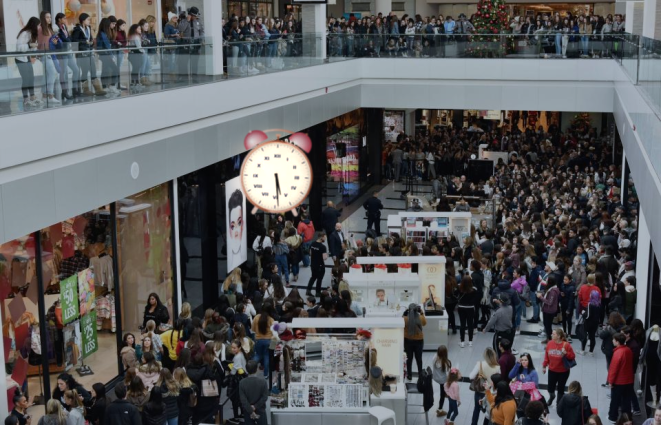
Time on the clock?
5:29
